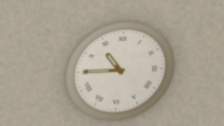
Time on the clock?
10:45
